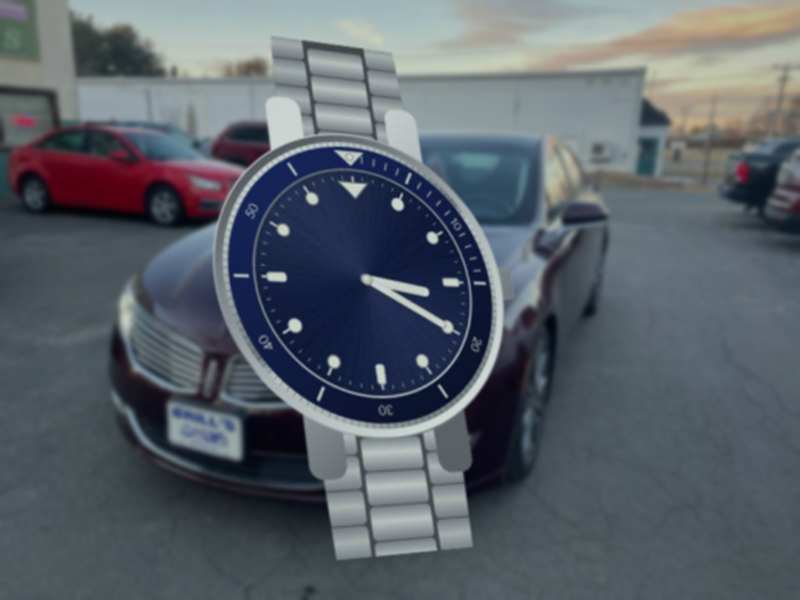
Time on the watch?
3:20
